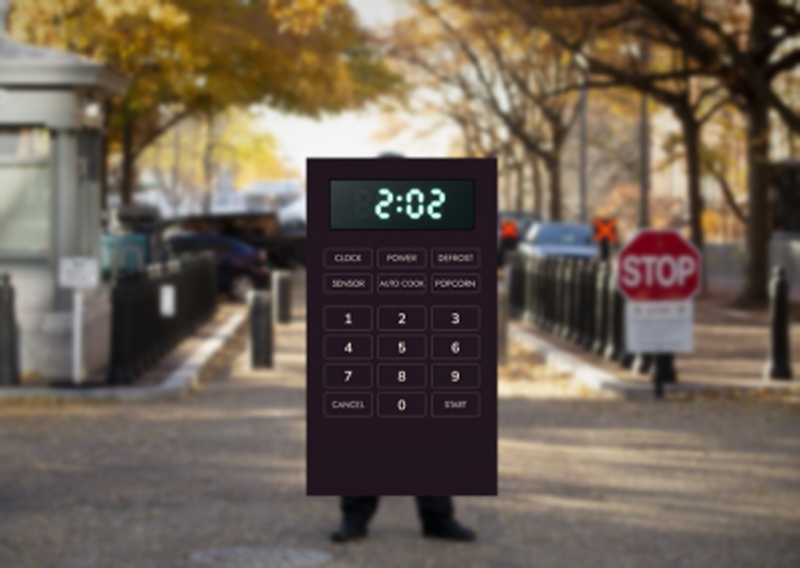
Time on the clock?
2:02
